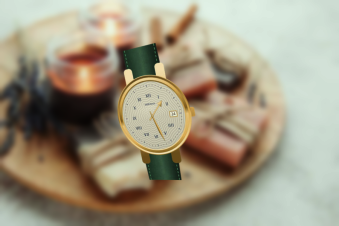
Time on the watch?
1:27
